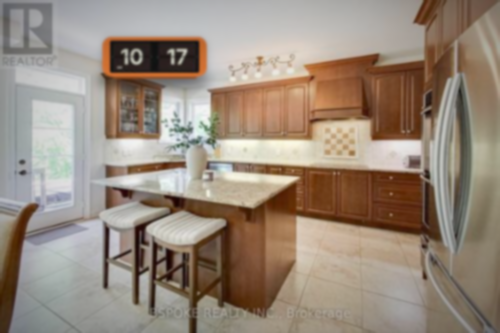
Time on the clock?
10:17
